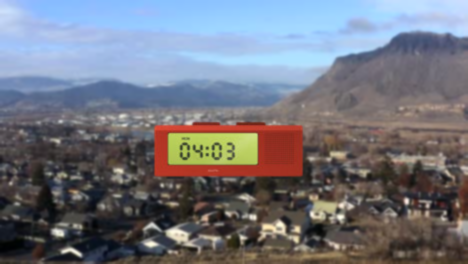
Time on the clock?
4:03
